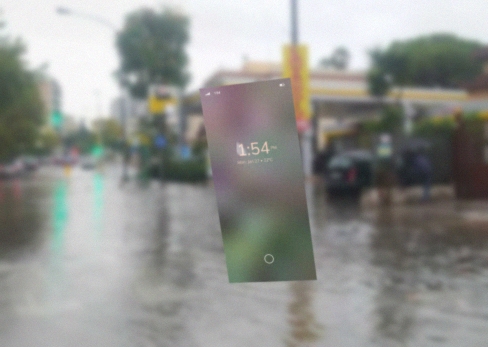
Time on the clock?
1:54
